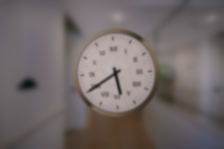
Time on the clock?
5:40
